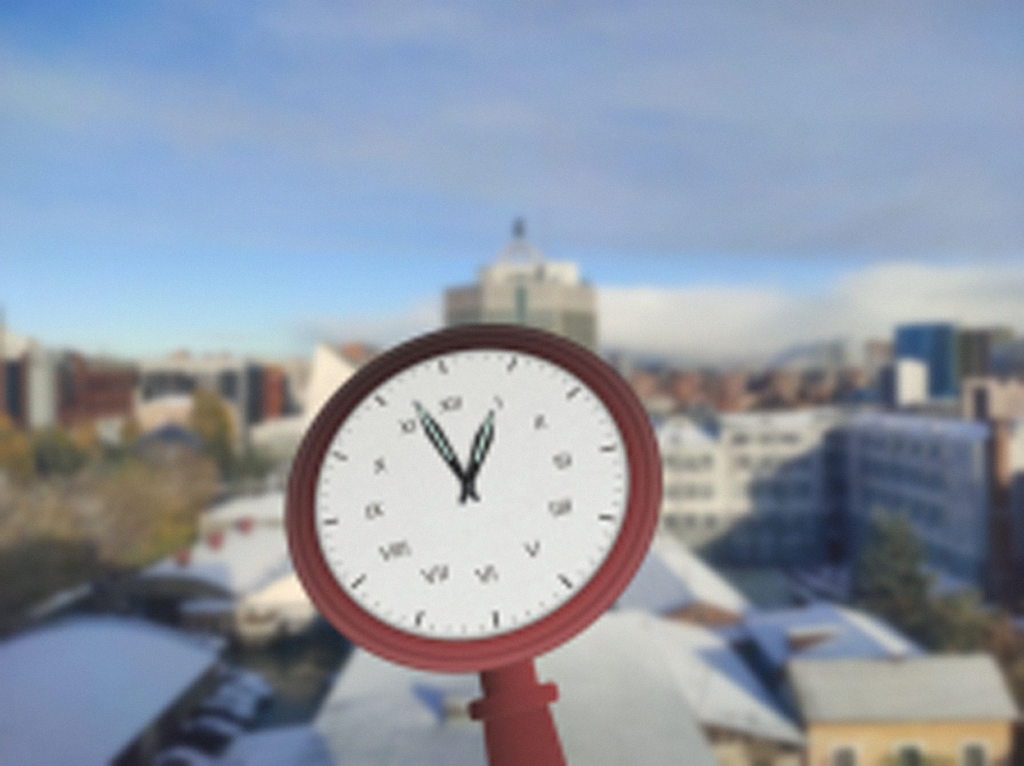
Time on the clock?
12:57
